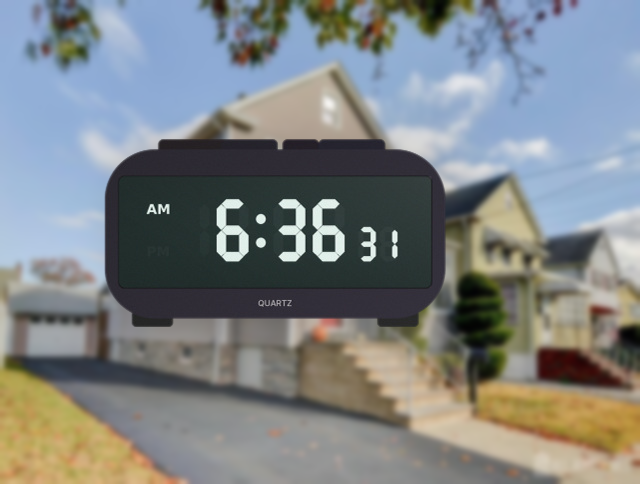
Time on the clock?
6:36:31
